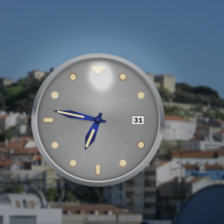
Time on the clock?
6:47
